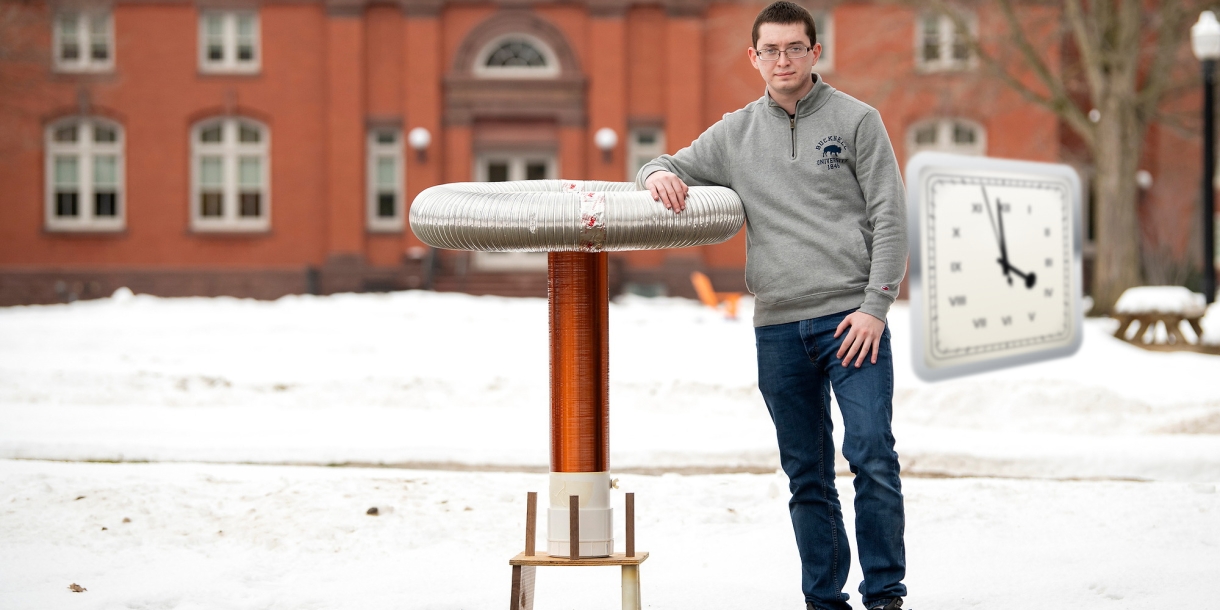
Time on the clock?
3:58:57
